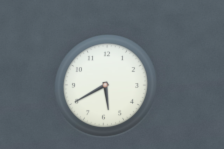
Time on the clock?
5:40
